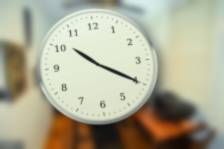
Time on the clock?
10:20
